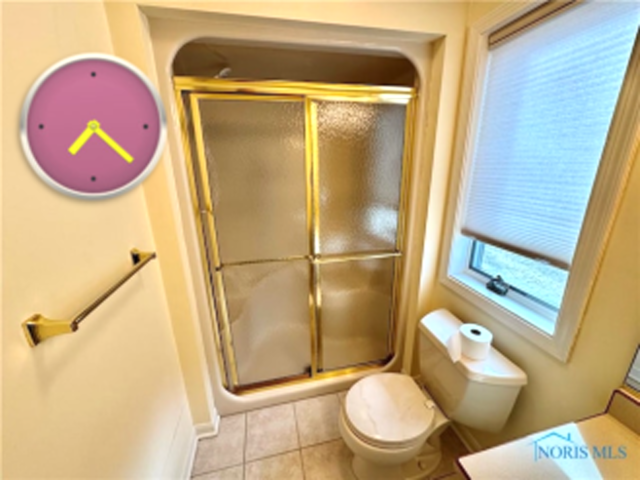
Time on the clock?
7:22
